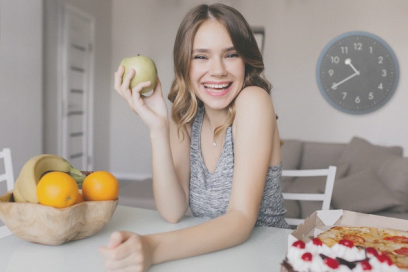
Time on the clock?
10:40
